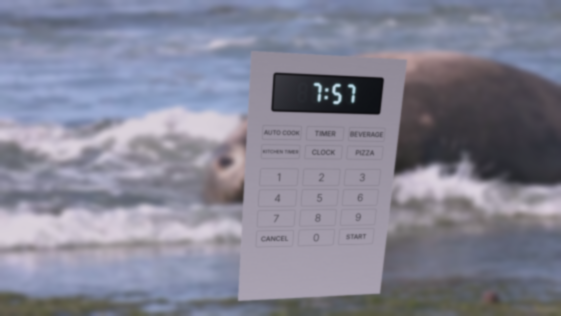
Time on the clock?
7:57
